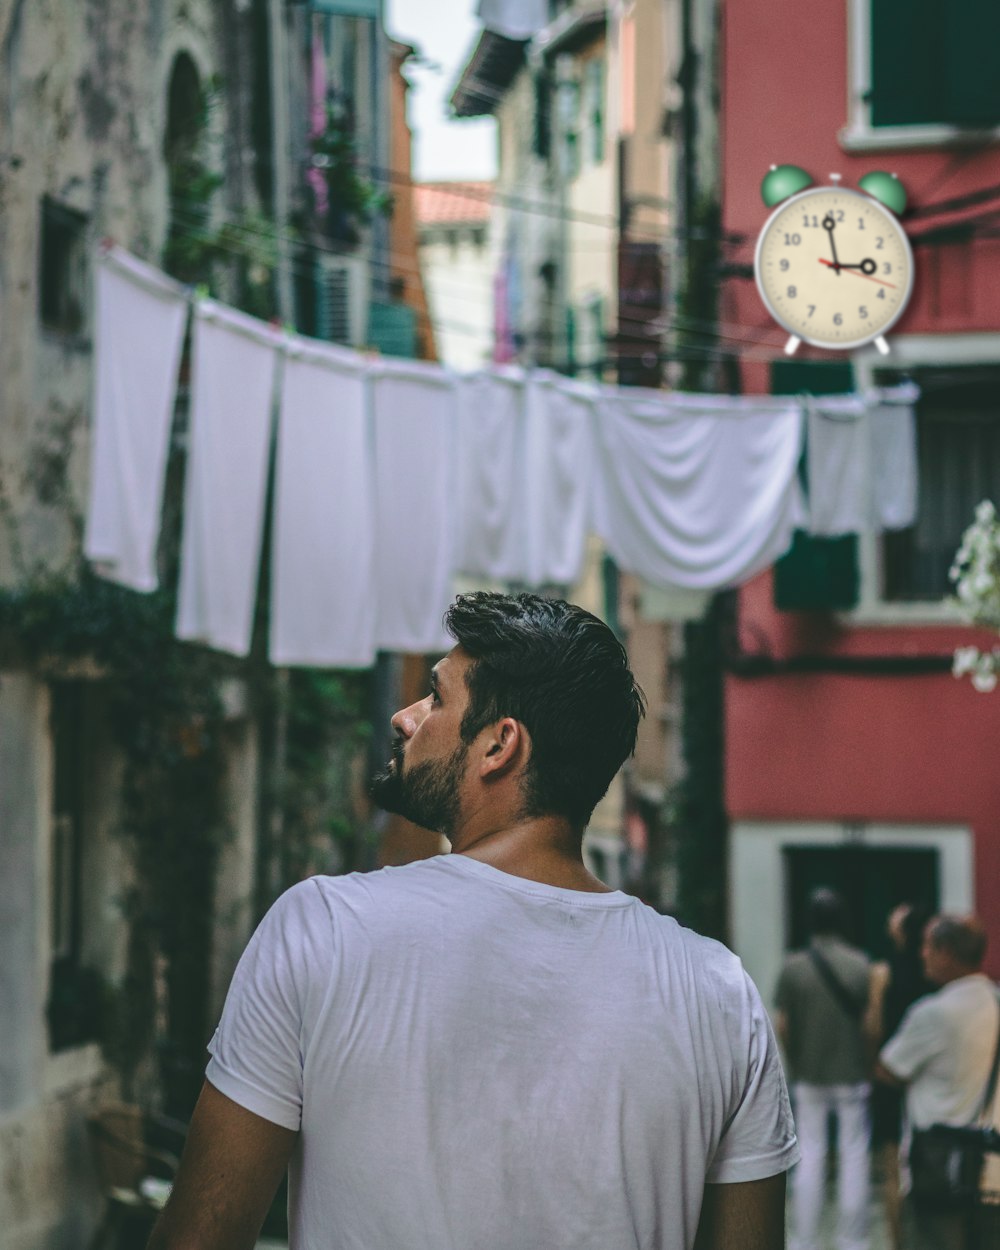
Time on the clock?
2:58:18
